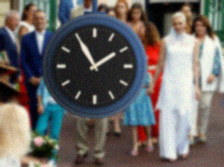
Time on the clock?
1:55
